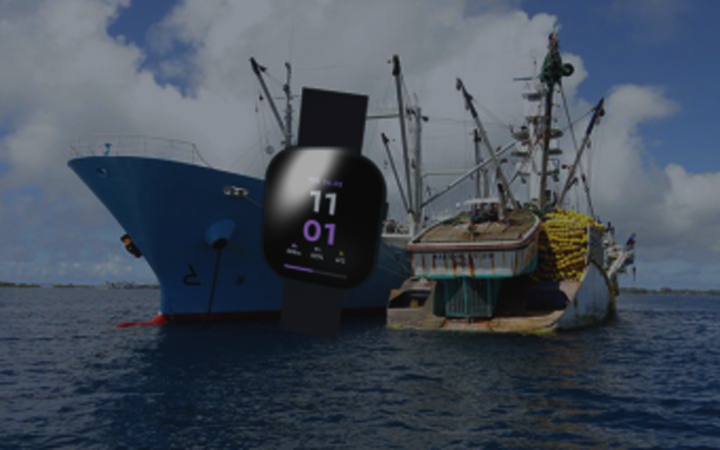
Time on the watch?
11:01
